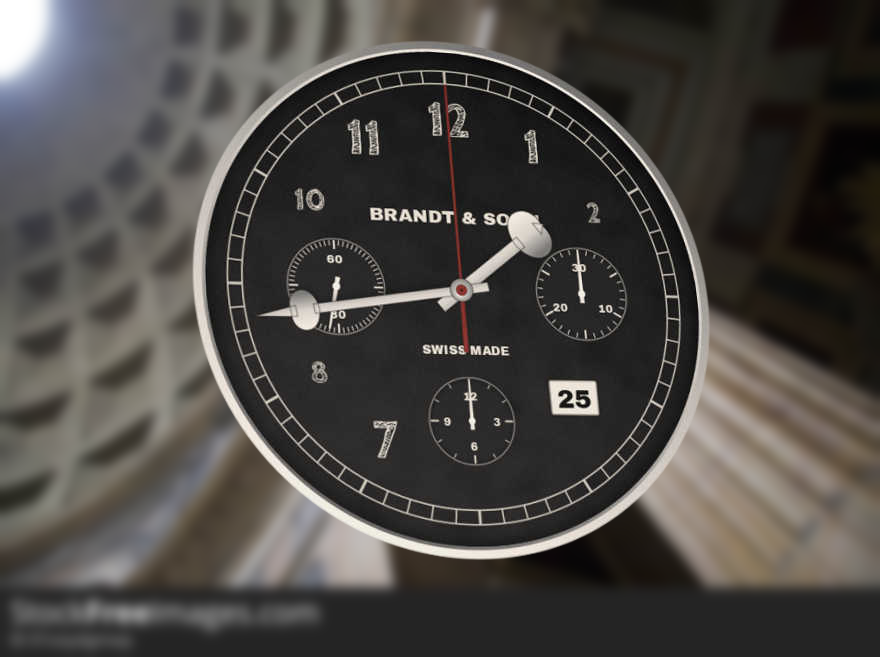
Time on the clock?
1:43:32
